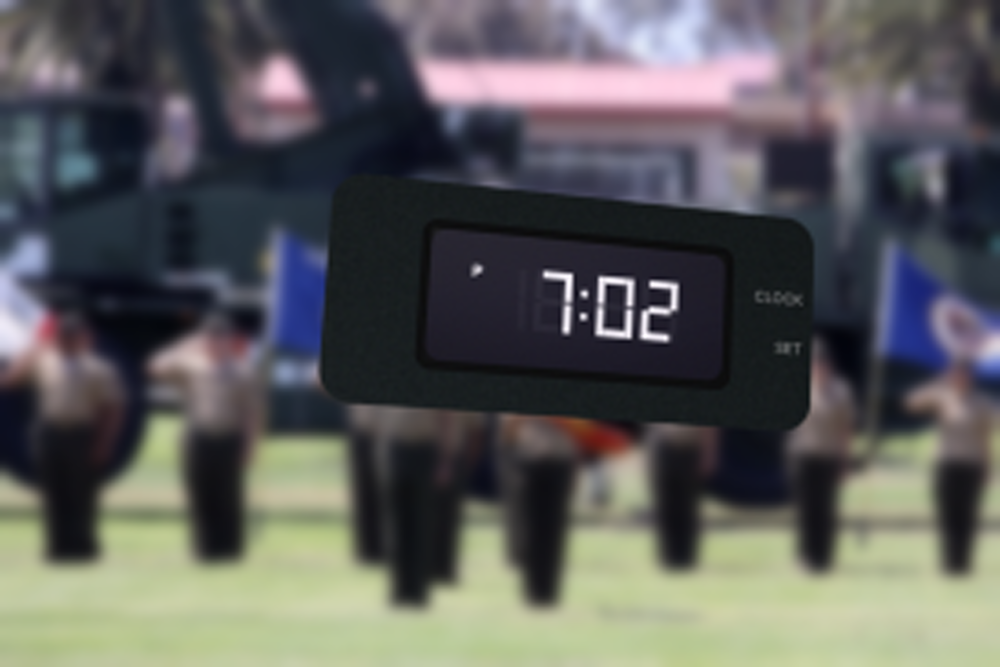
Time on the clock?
7:02
